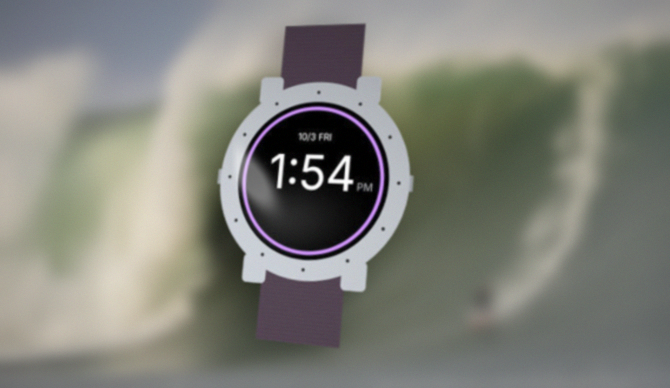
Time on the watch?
1:54
